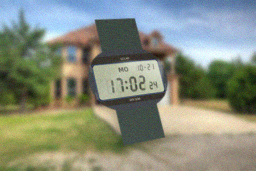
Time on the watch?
17:02:24
